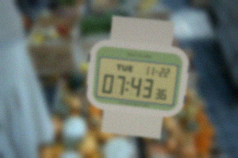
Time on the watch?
7:43
